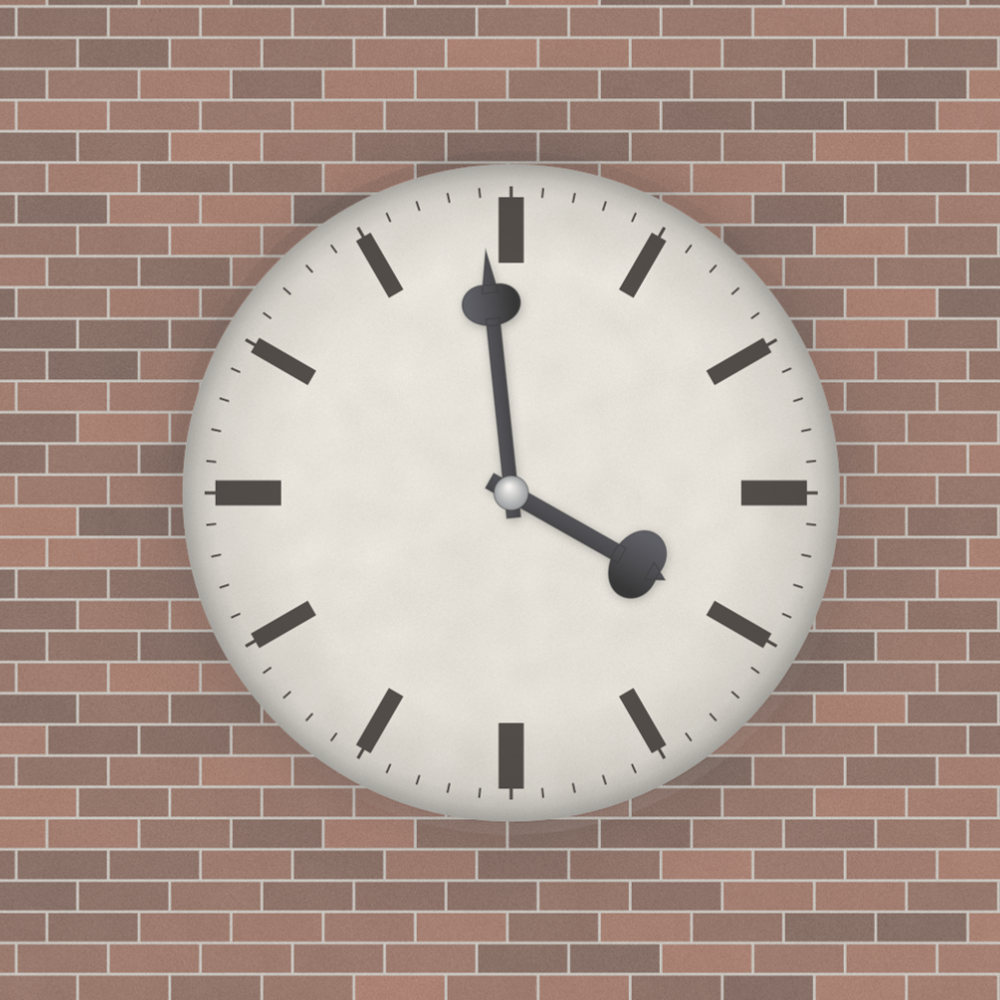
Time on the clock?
3:59
